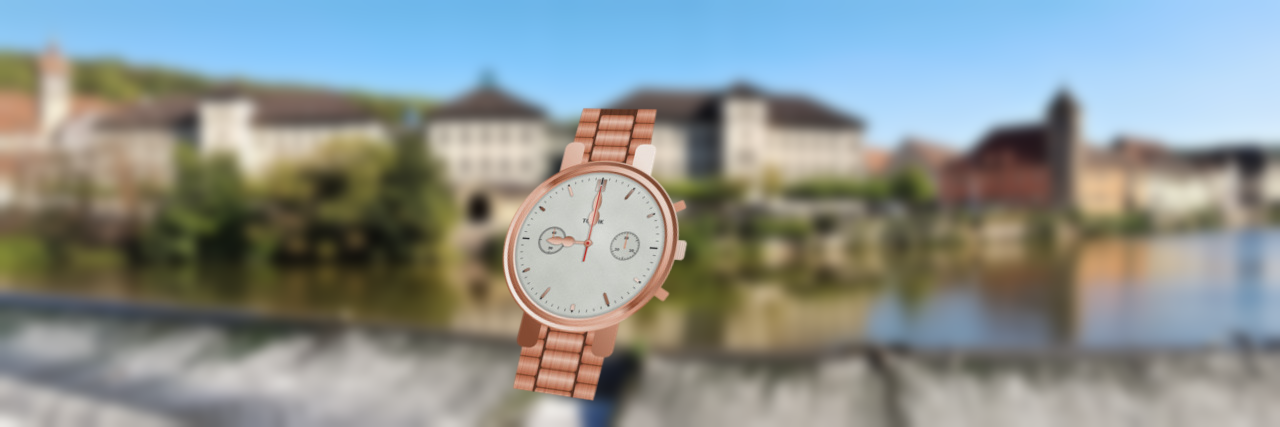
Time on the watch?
9:00
